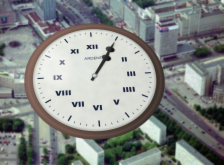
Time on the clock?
1:05
